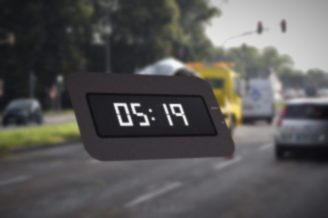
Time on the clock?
5:19
